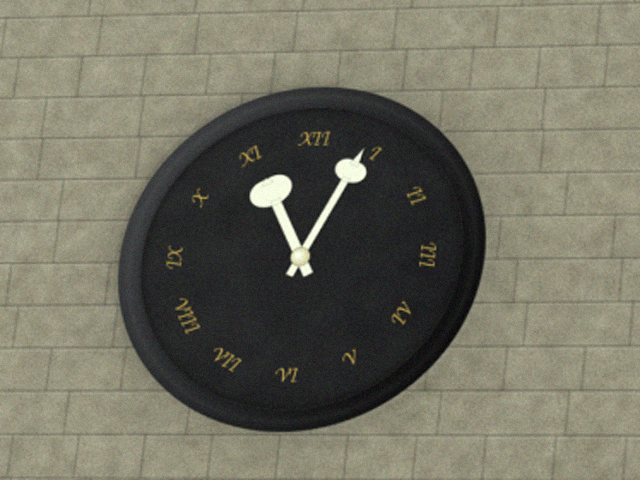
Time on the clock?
11:04
